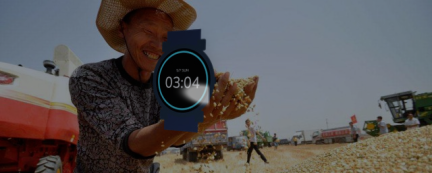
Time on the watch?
3:04
